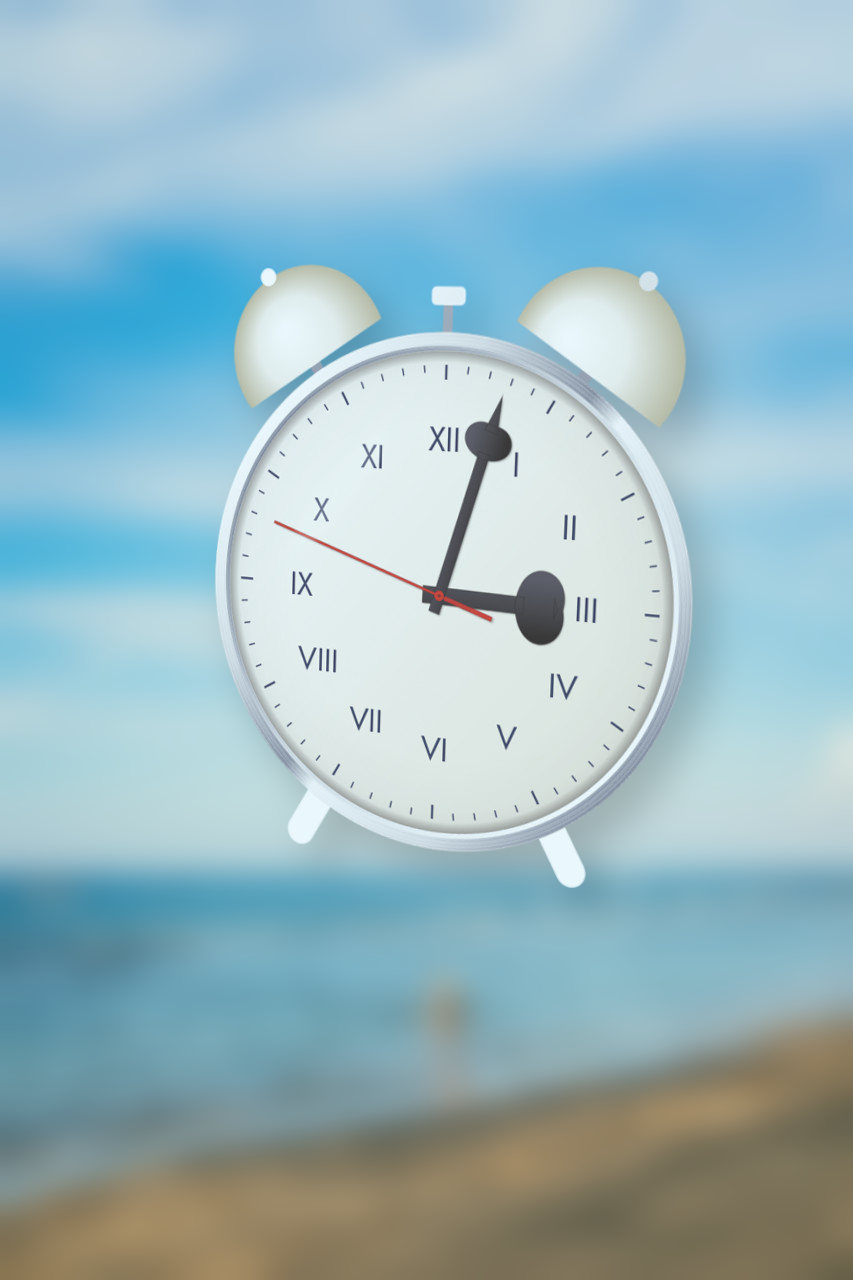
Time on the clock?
3:02:48
